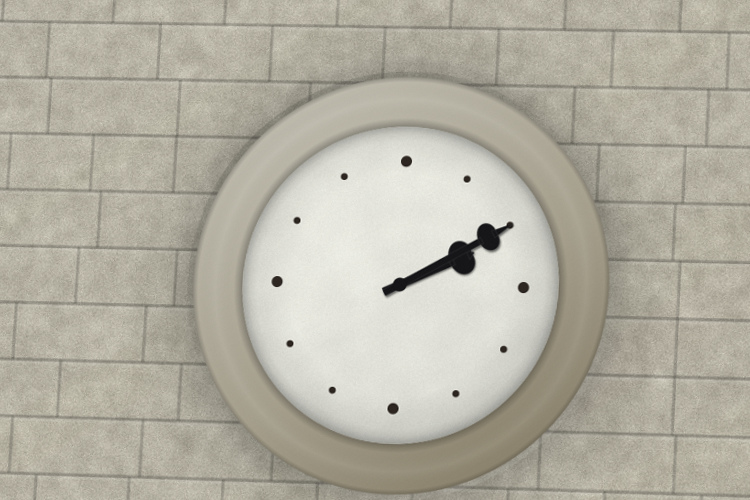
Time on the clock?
2:10
